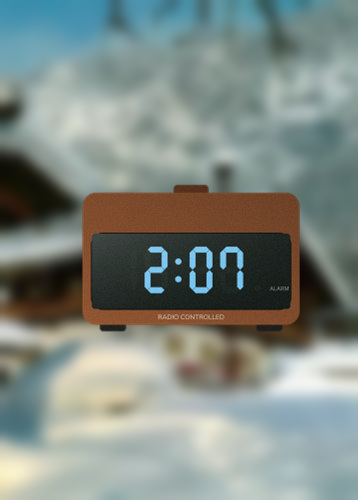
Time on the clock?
2:07
